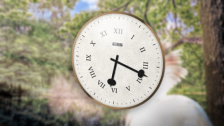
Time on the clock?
6:18
